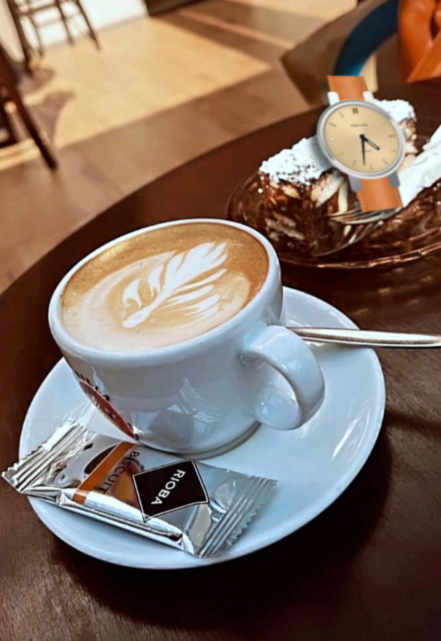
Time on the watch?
4:32
